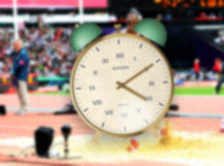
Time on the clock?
4:10
